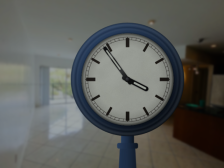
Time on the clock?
3:54
